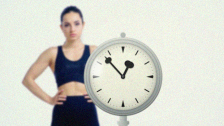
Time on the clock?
12:53
